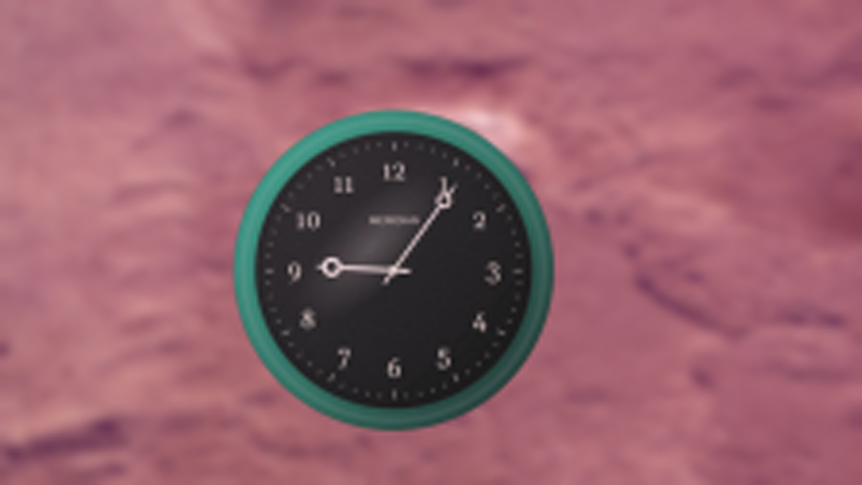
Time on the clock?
9:06
